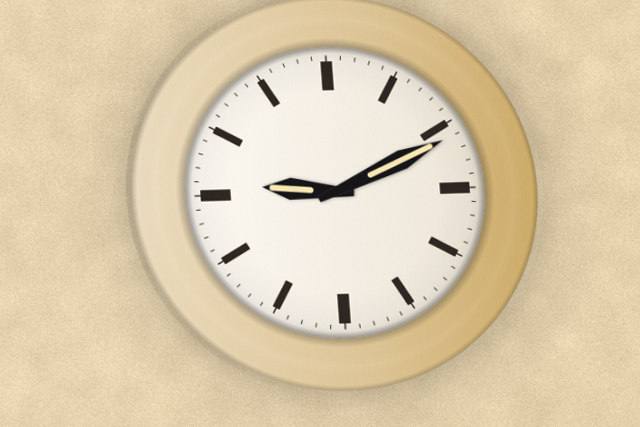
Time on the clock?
9:11
